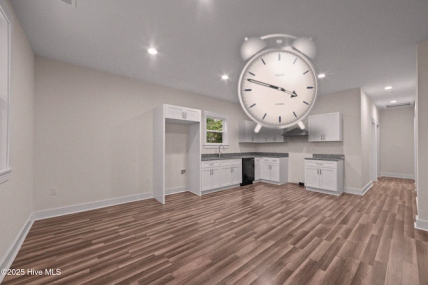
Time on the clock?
3:48
